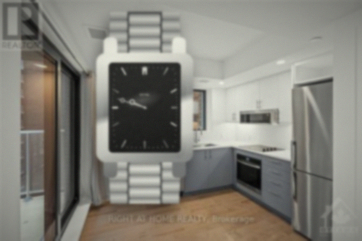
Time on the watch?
9:48
